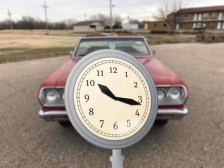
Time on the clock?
10:17
